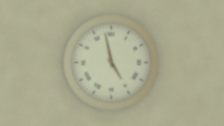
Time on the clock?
4:58
